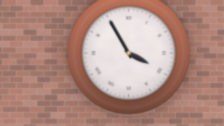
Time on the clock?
3:55
